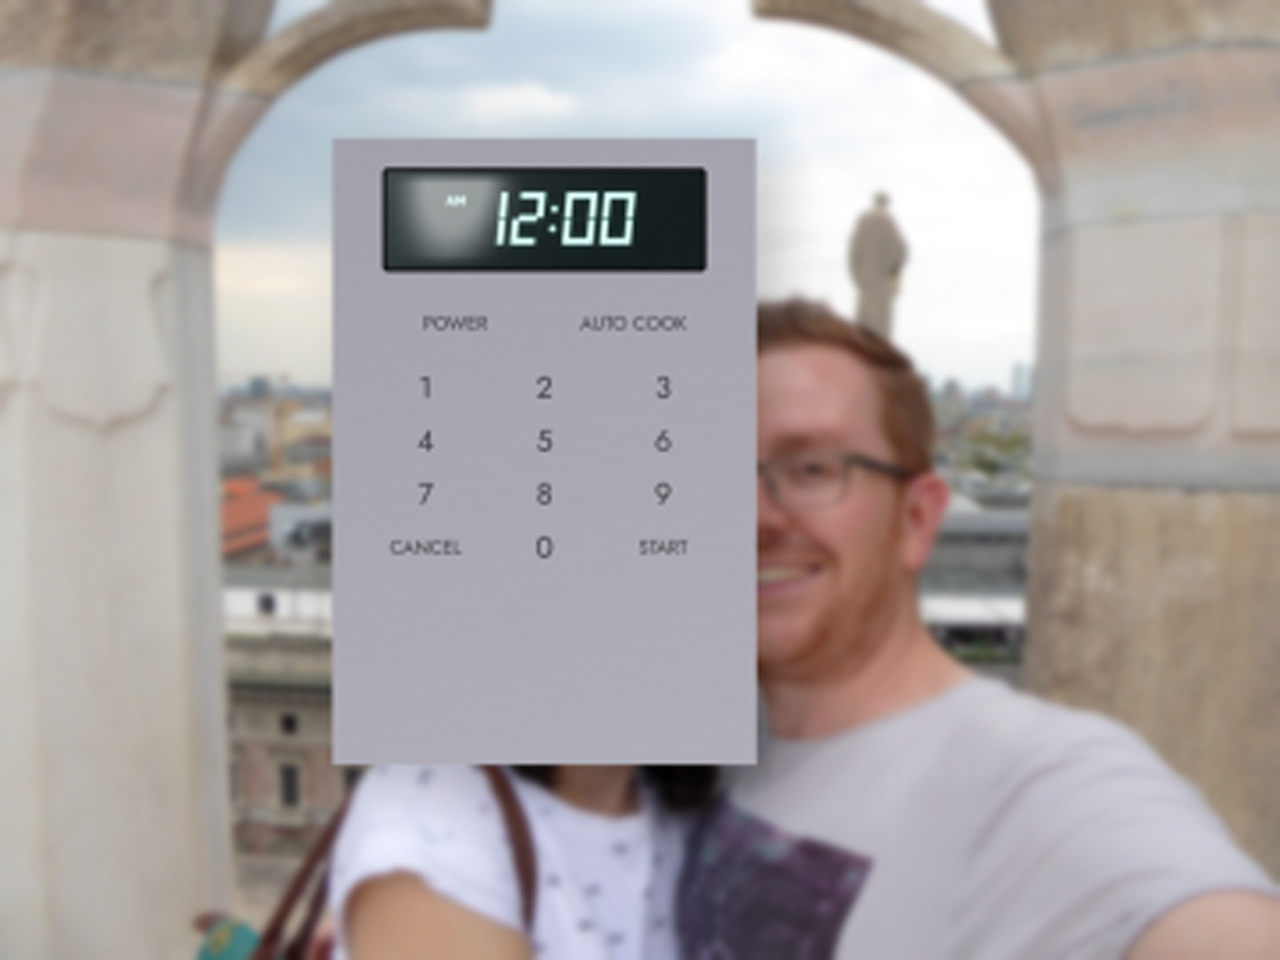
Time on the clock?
12:00
